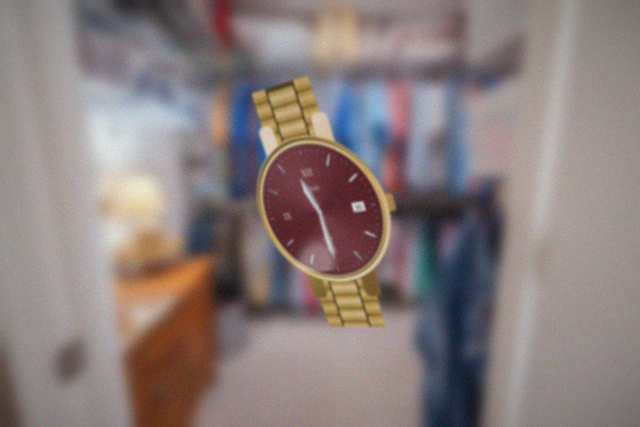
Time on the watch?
11:30
